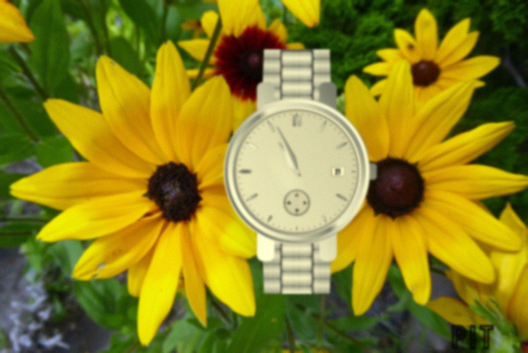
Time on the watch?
10:56
